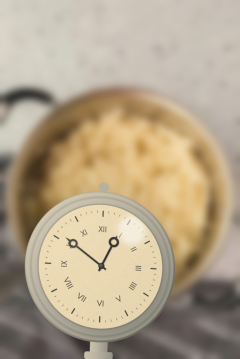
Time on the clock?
12:51
